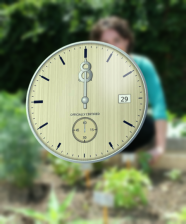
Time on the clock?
12:00
